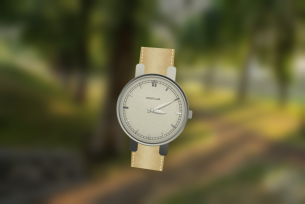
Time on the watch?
3:10
